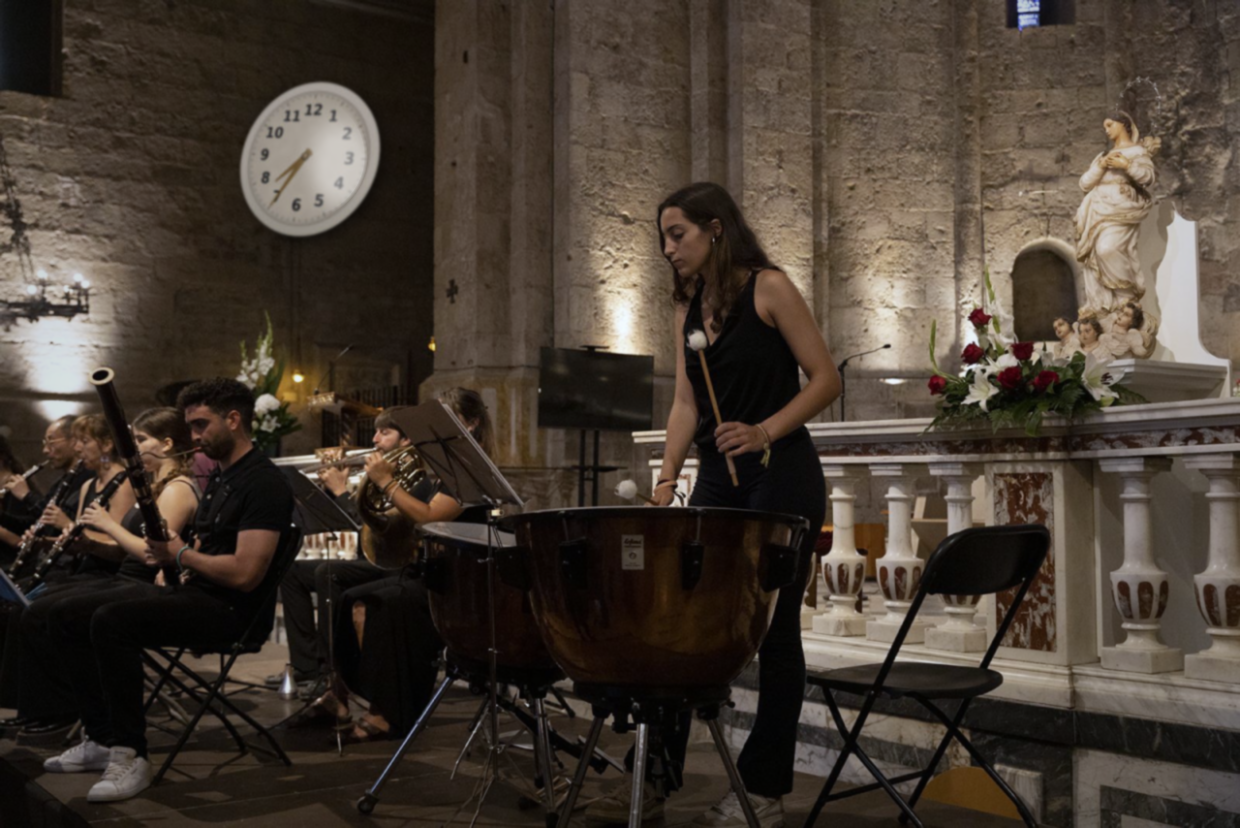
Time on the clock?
7:35
